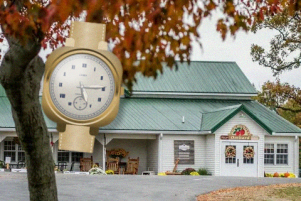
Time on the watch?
5:14
